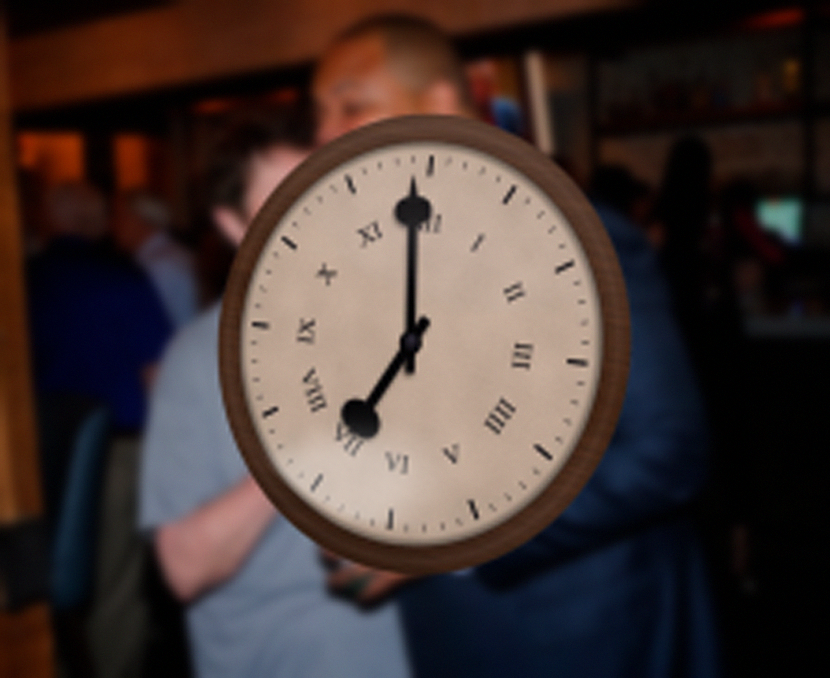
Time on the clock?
6:59
